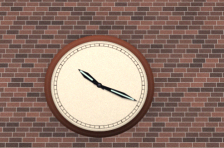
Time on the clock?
10:19
